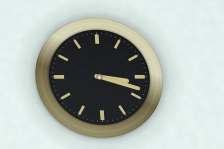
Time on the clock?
3:18
